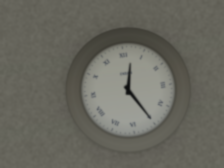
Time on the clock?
12:25
